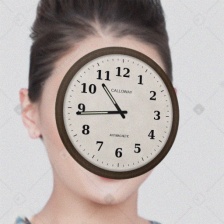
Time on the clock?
10:44
